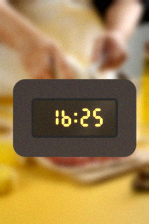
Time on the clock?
16:25
